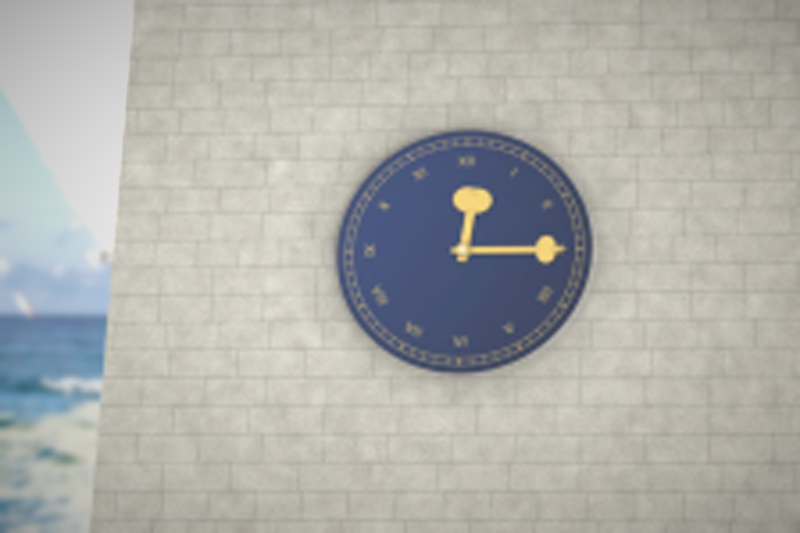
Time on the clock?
12:15
